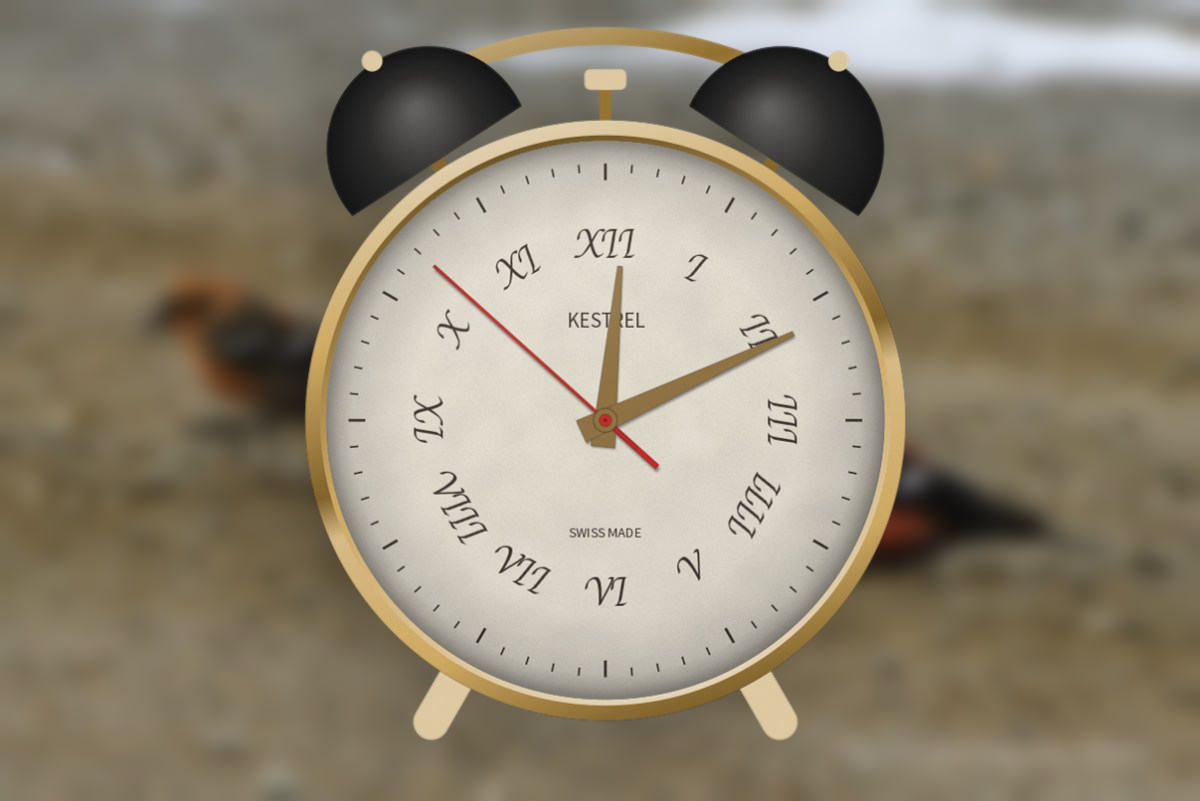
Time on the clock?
12:10:52
